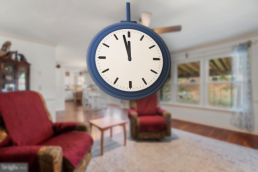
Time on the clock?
11:58
